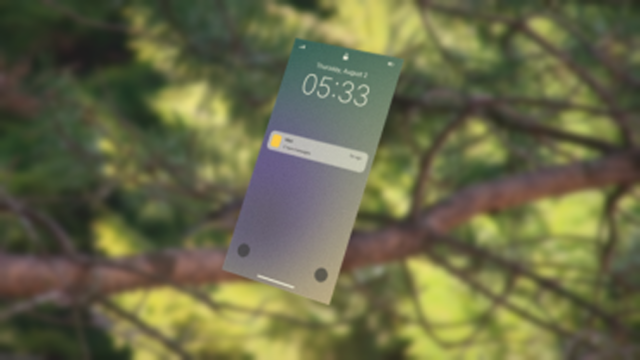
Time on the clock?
5:33
